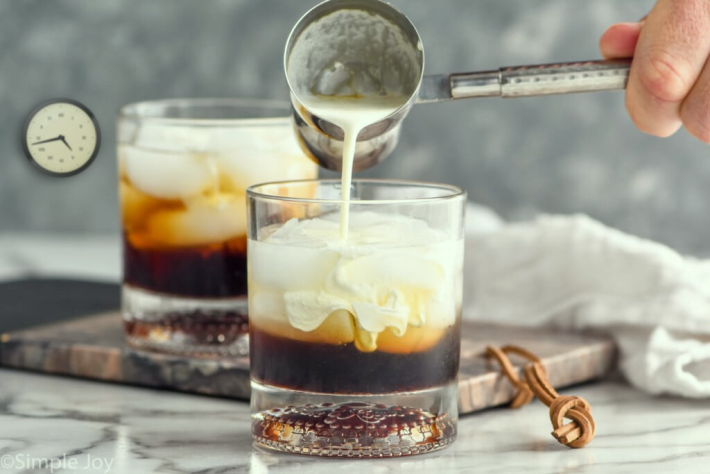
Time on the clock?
4:43
